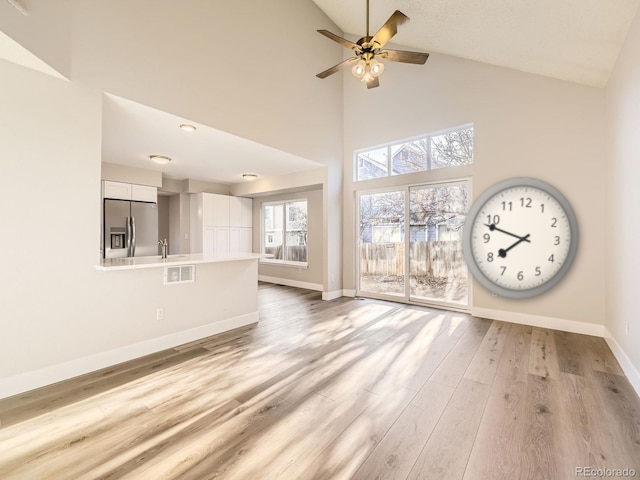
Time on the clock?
7:48
